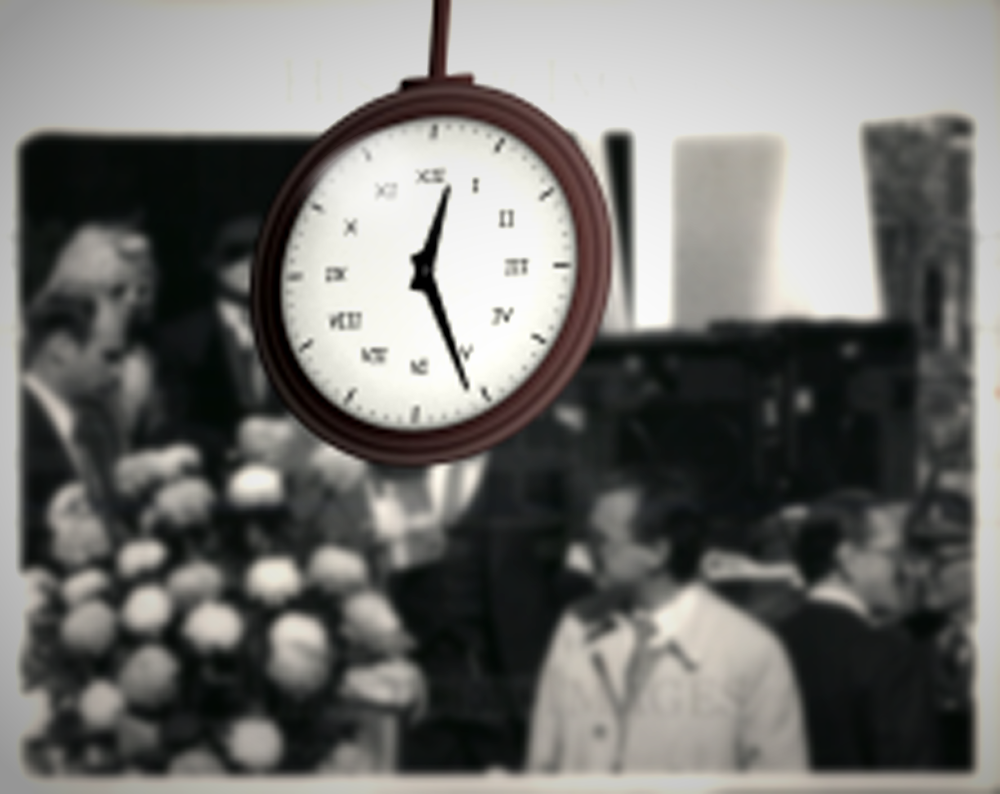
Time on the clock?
12:26
